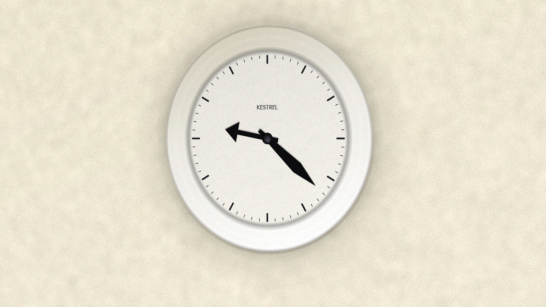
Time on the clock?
9:22
